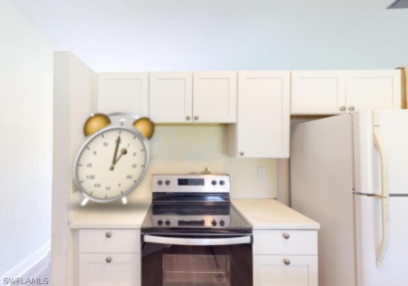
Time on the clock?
1:00
